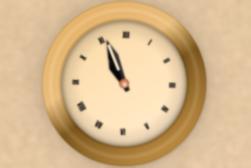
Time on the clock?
10:56
